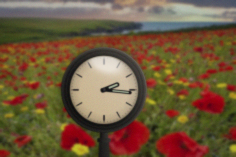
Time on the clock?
2:16
